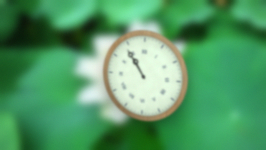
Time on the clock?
10:54
